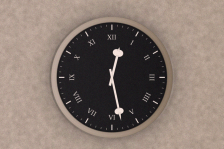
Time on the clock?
12:28
